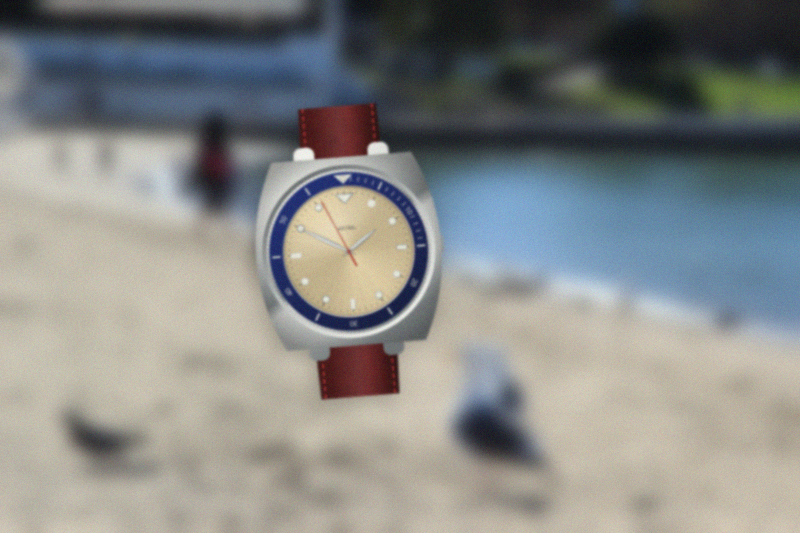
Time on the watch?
1:49:56
